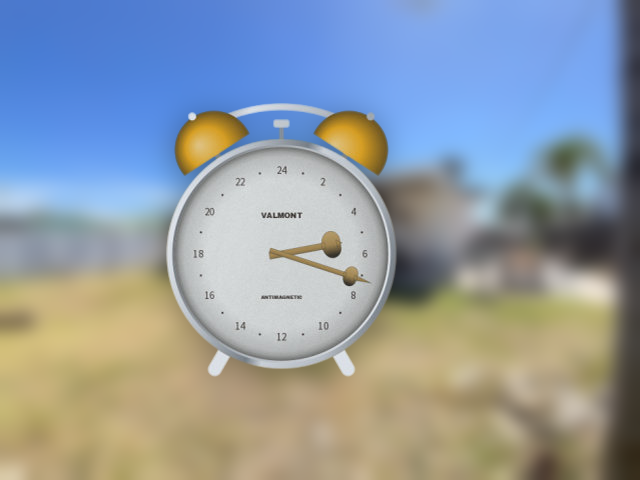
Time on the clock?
5:18
